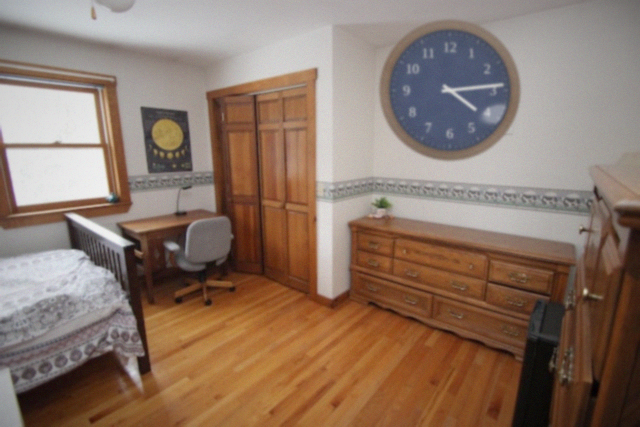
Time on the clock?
4:14
